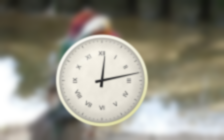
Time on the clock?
12:13
